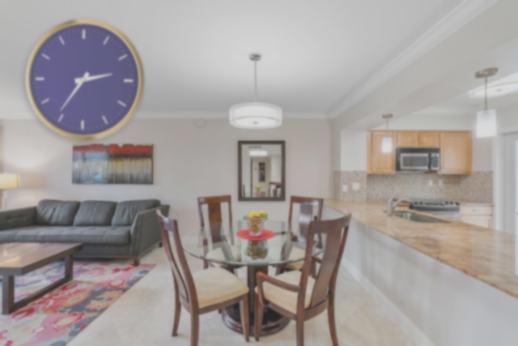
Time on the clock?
2:36
